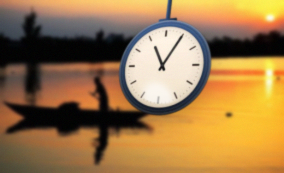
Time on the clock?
11:05
